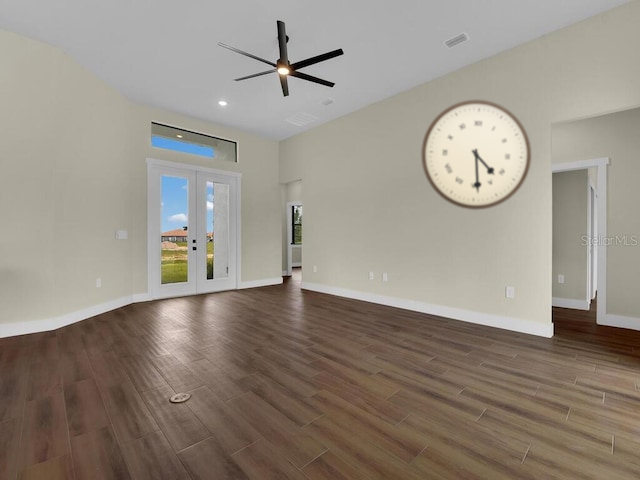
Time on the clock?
4:29
